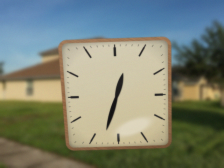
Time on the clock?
12:33
